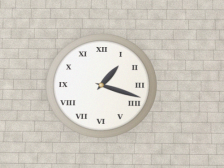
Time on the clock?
1:18
